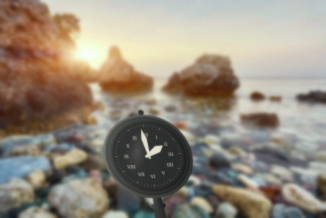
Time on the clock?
1:59
